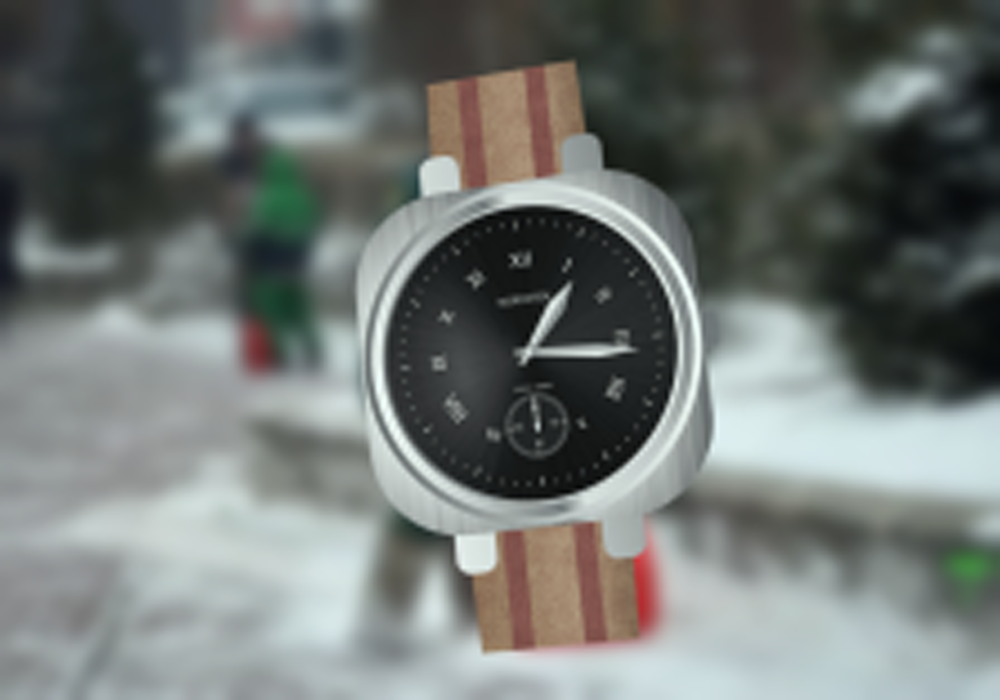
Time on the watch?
1:16
